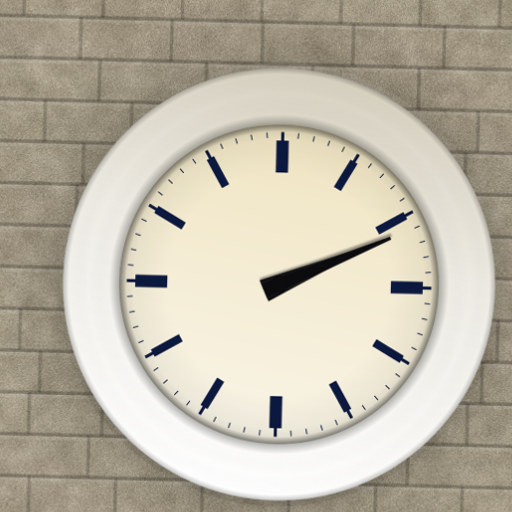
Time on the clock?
2:11
